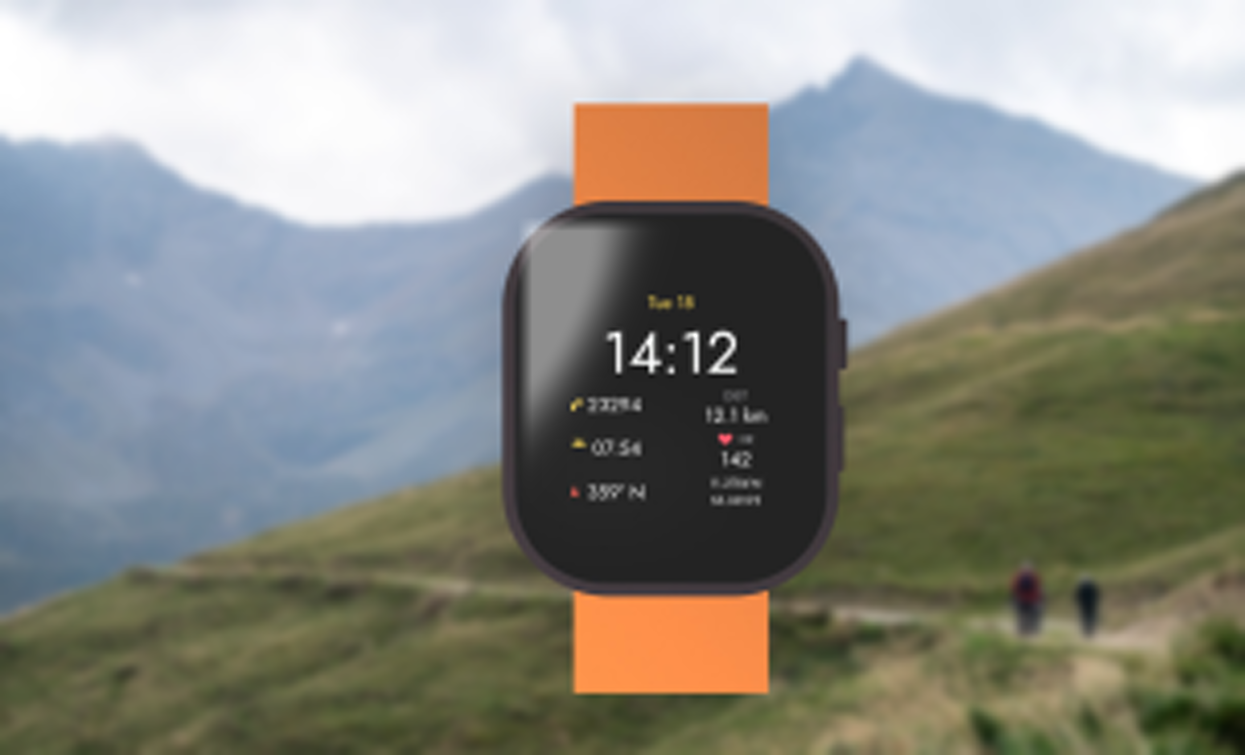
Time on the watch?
14:12
